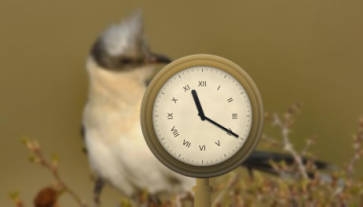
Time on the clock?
11:20
